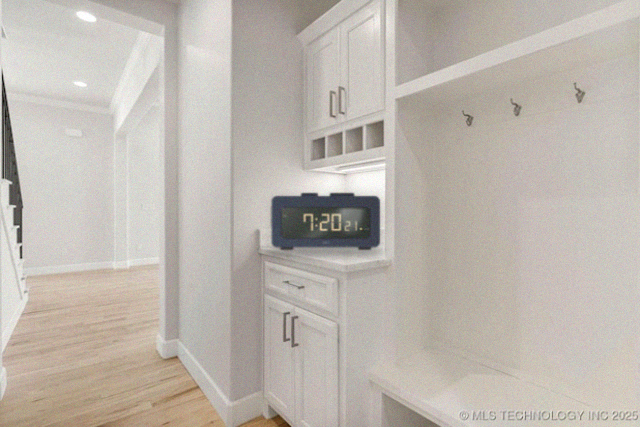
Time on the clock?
7:20:21
